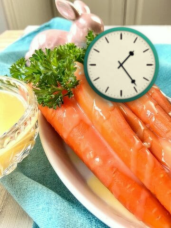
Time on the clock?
1:24
